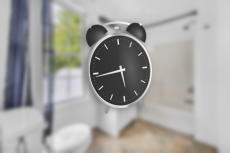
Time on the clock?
5:44
